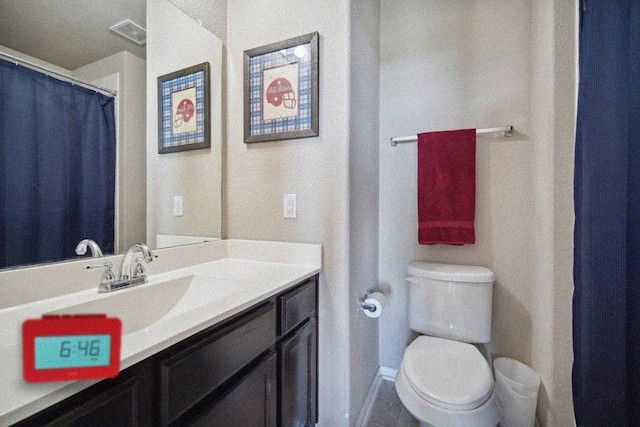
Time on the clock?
6:46
